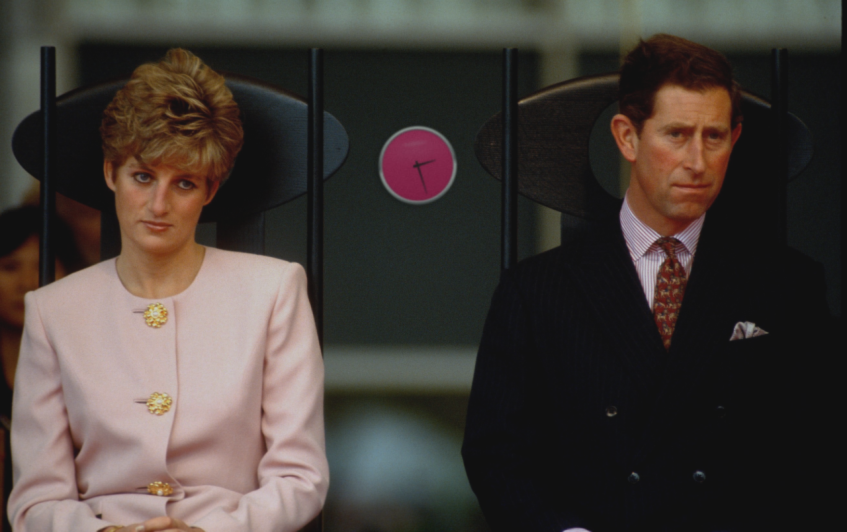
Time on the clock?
2:27
